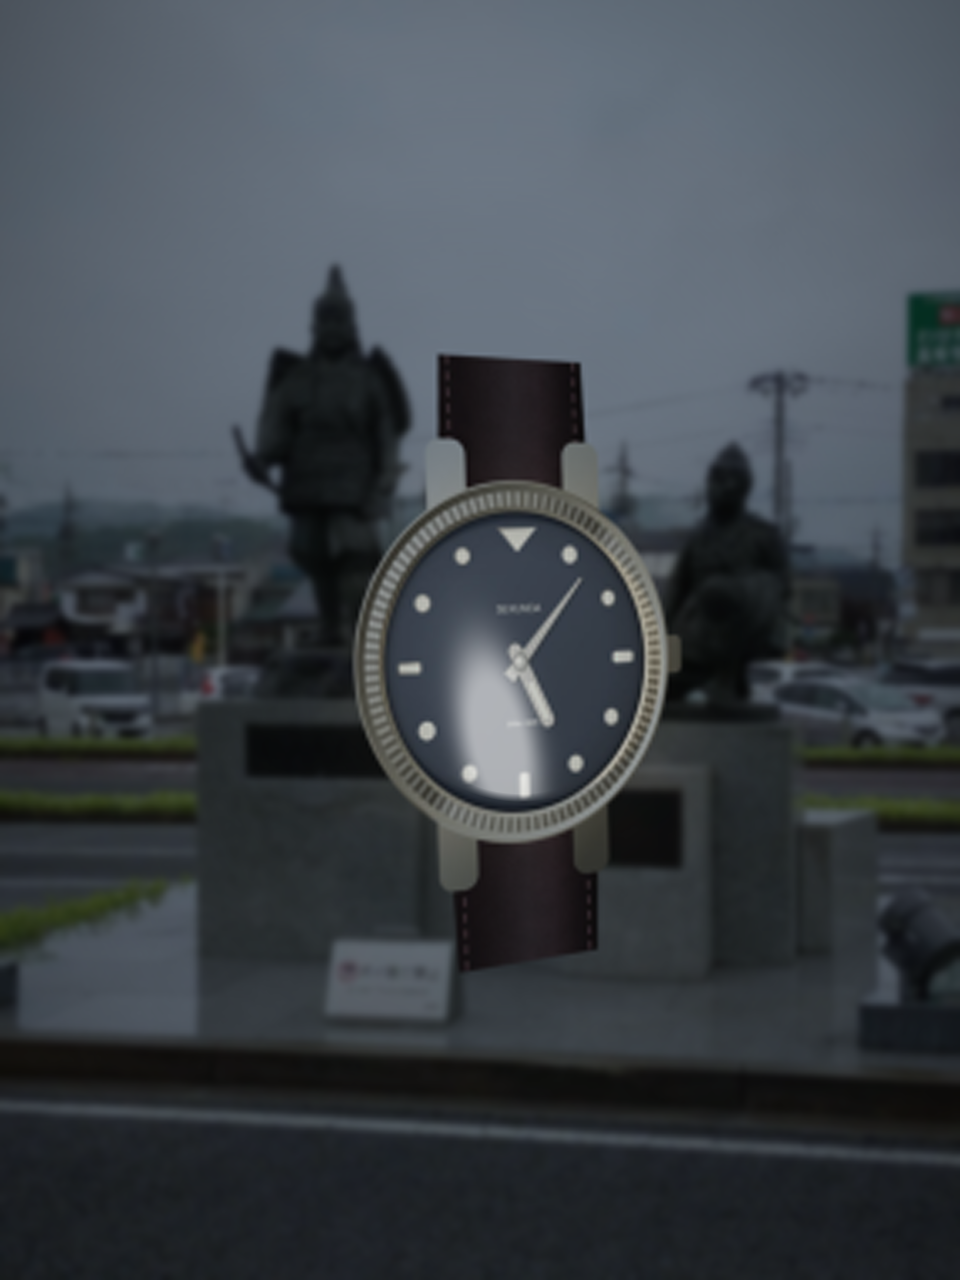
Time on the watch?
5:07
